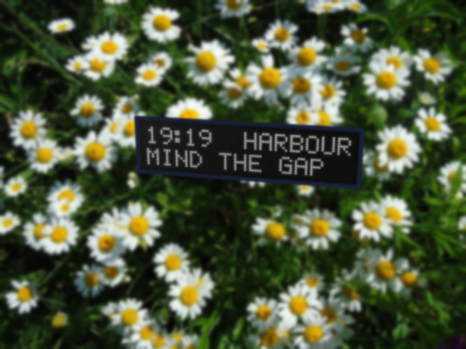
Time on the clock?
19:19
